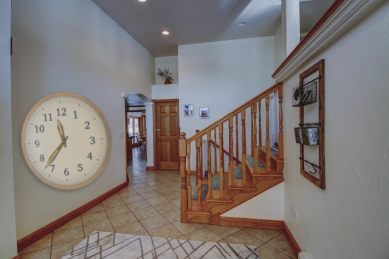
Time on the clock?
11:37
